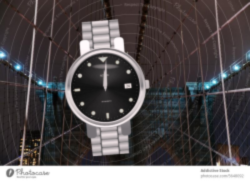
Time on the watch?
12:01
